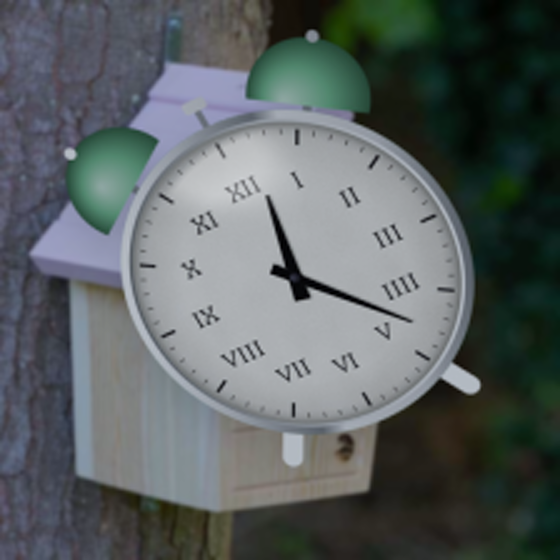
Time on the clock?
12:23
